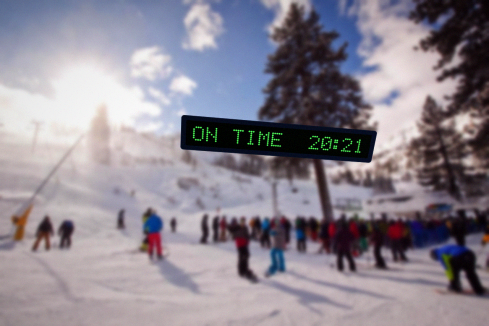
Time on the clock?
20:21
